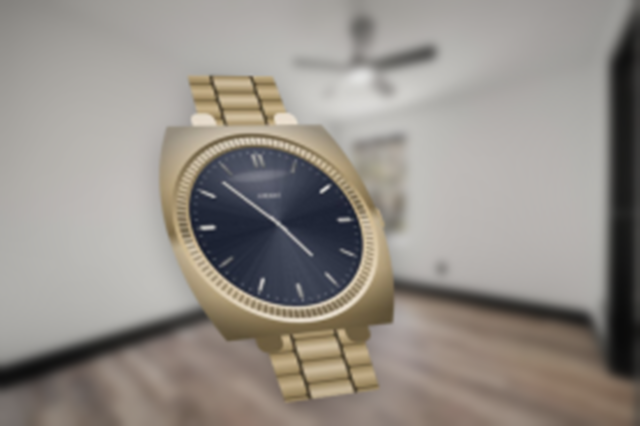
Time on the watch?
4:53
